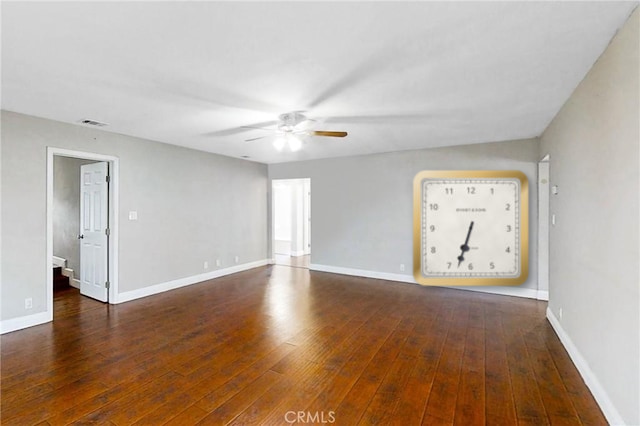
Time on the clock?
6:33
